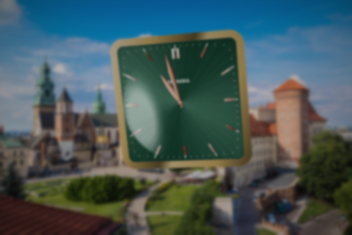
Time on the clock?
10:58
